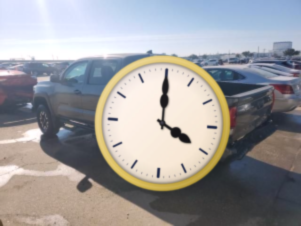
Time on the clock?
4:00
